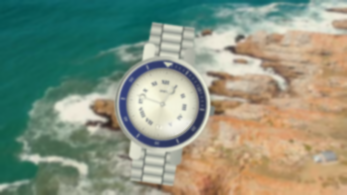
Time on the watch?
12:47
